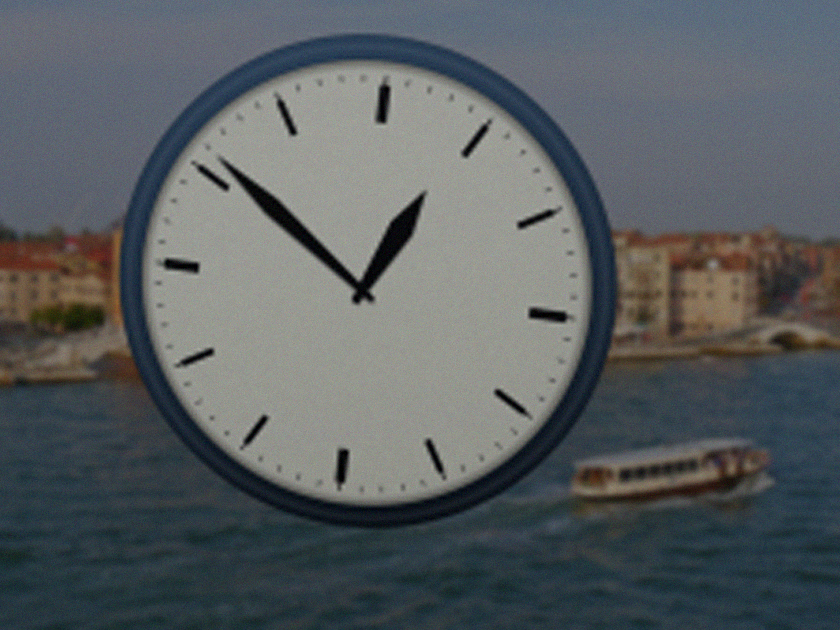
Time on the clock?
12:51
